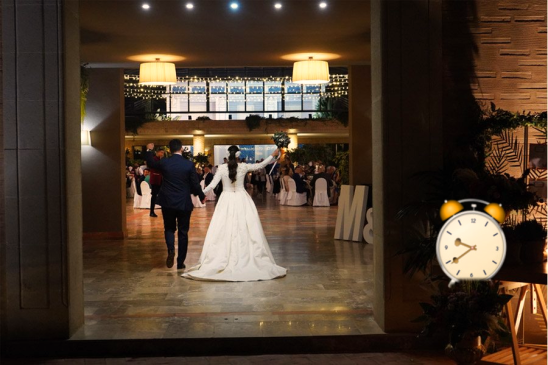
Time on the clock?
9:39
